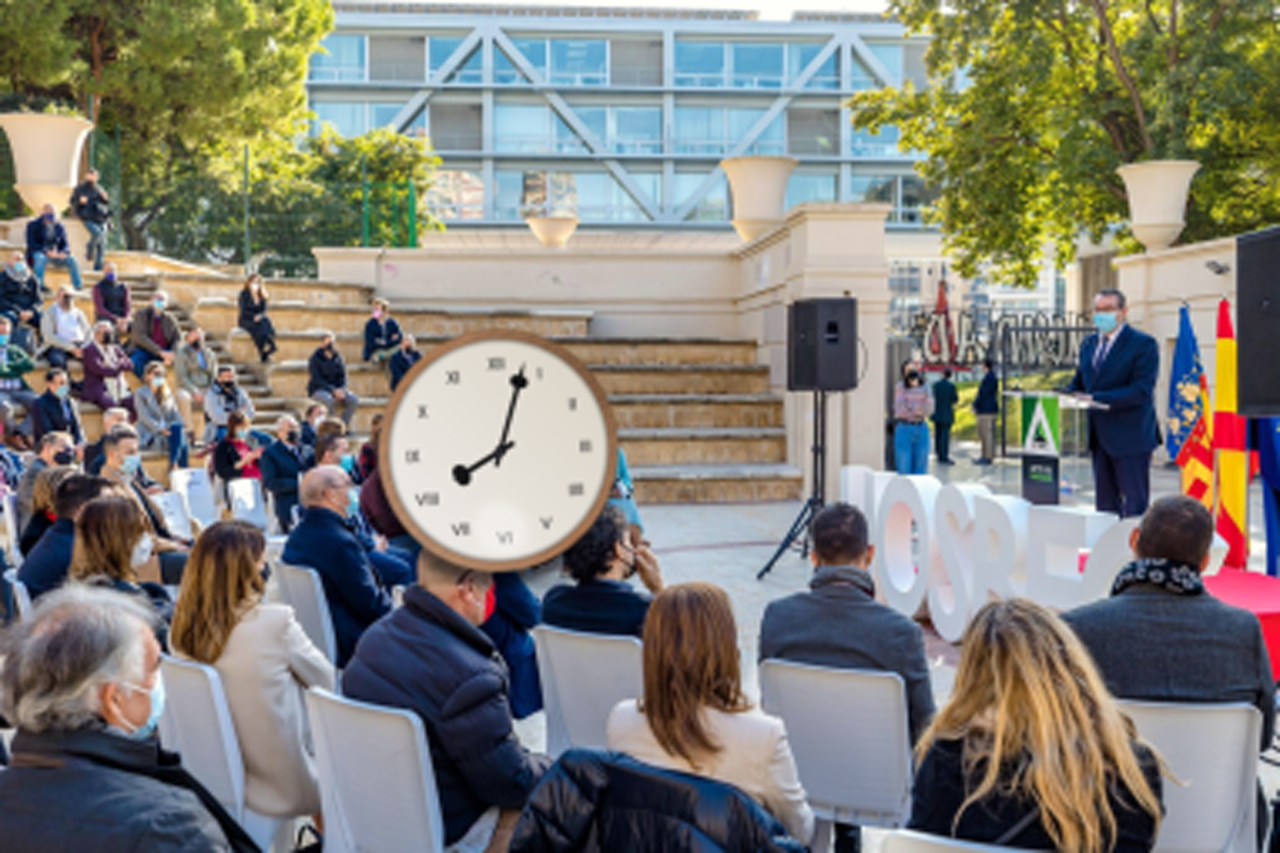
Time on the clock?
8:03
